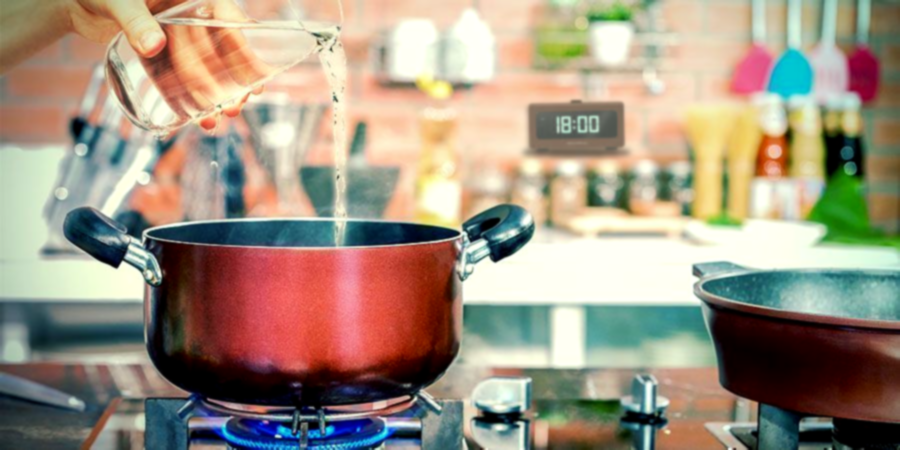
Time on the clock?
18:00
